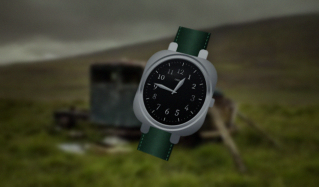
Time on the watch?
12:46
